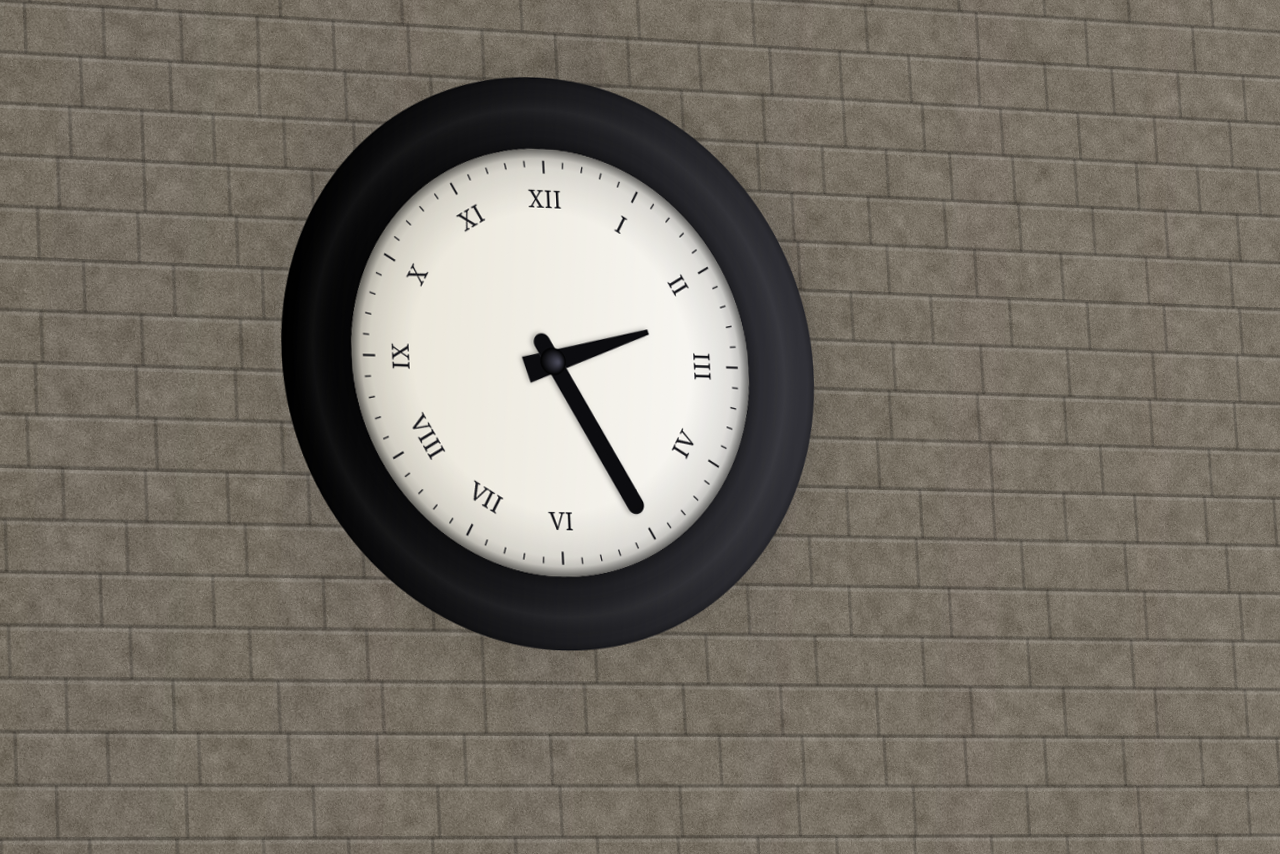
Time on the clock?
2:25
